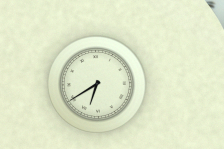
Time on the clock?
6:40
